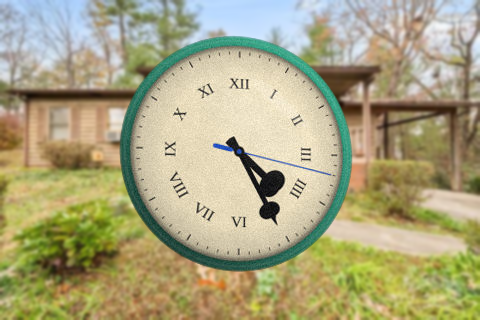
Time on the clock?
4:25:17
